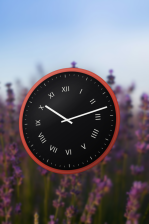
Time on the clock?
10:13
